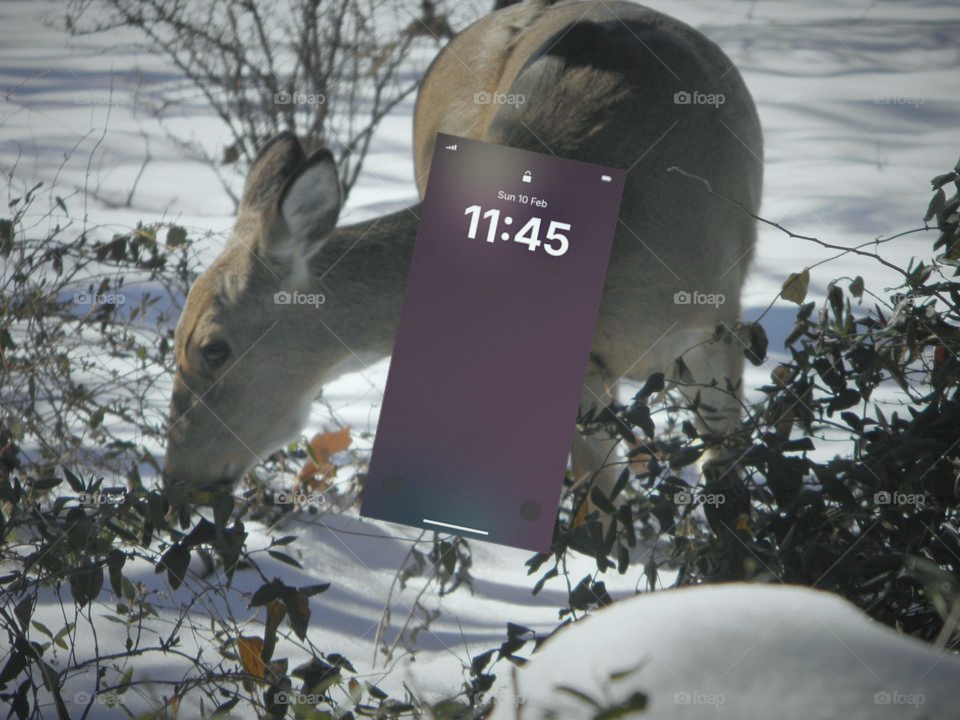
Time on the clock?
11:45
